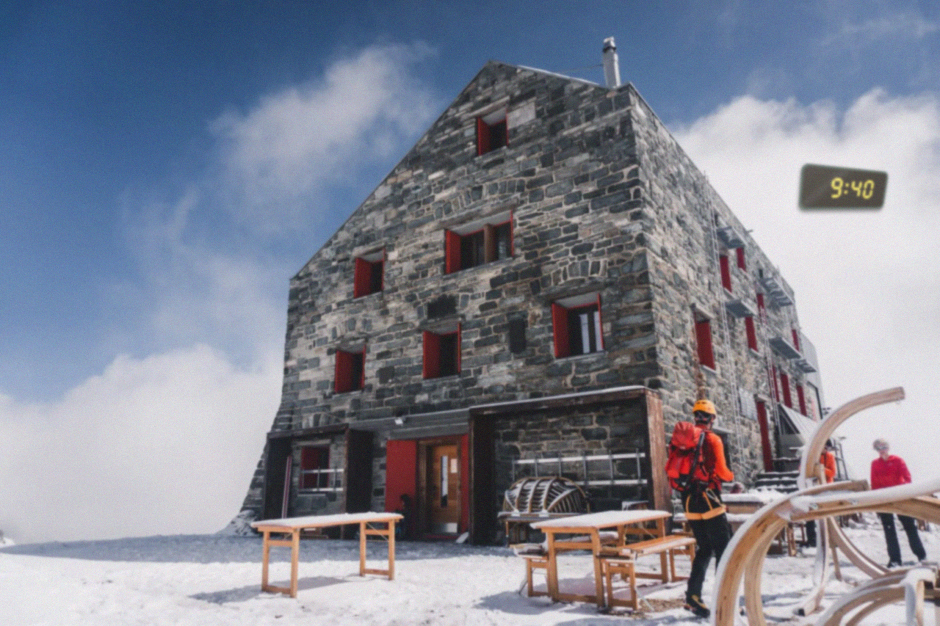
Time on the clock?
9:40
